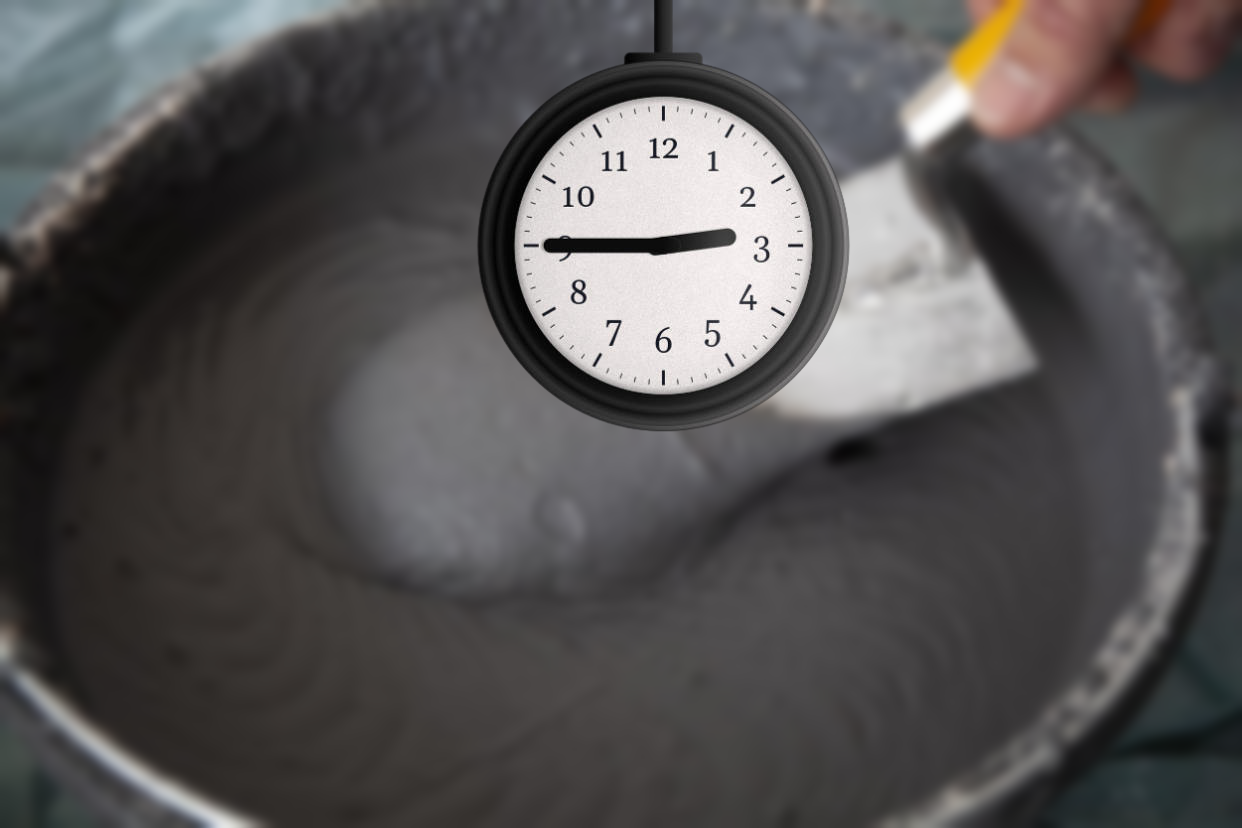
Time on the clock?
2:45
